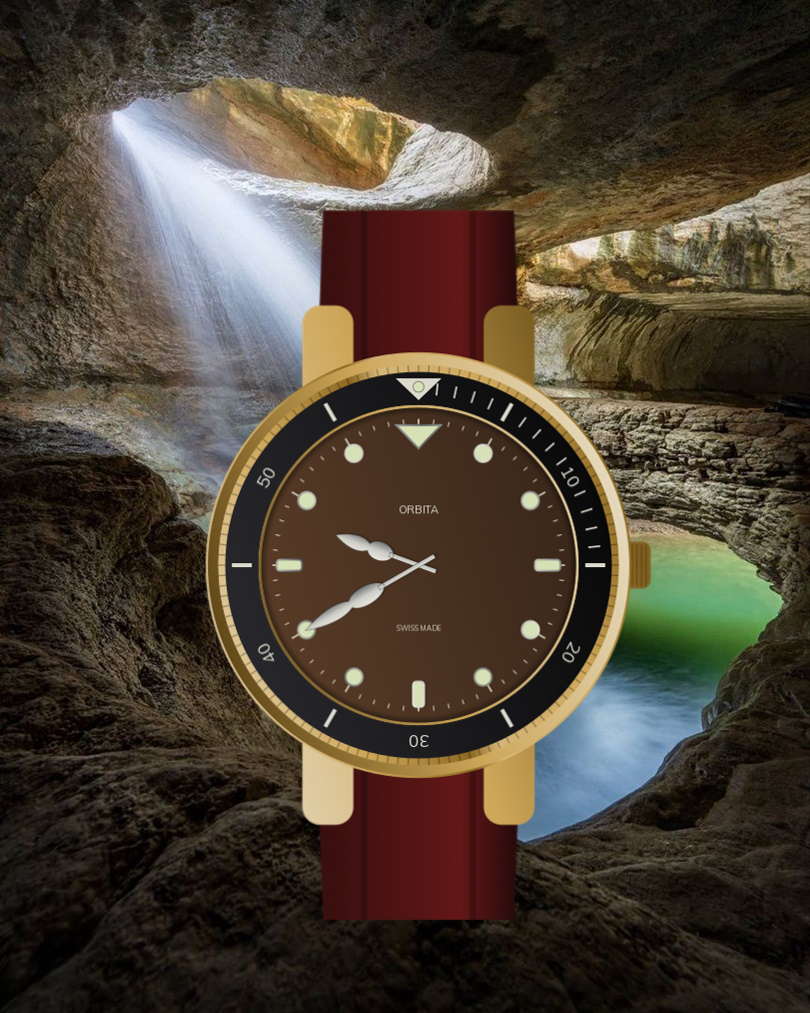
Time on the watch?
9:40
